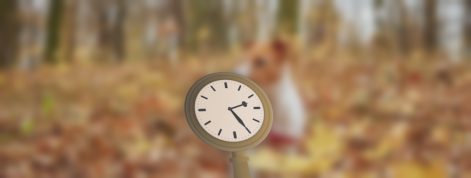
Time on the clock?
2:25
